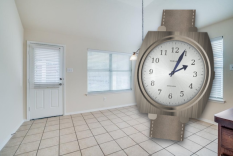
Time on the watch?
2:04
